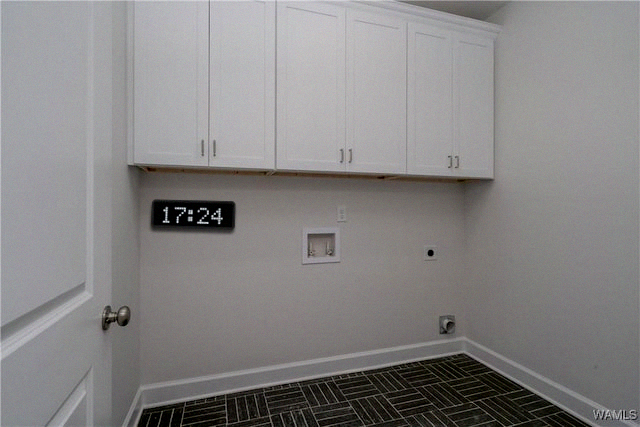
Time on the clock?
17:24
